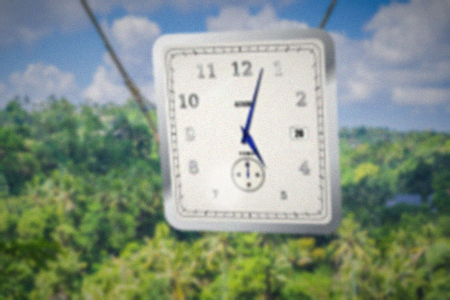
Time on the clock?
5:03
